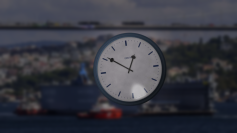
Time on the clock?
12:51
